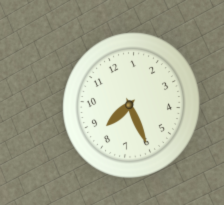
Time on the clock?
8:30
